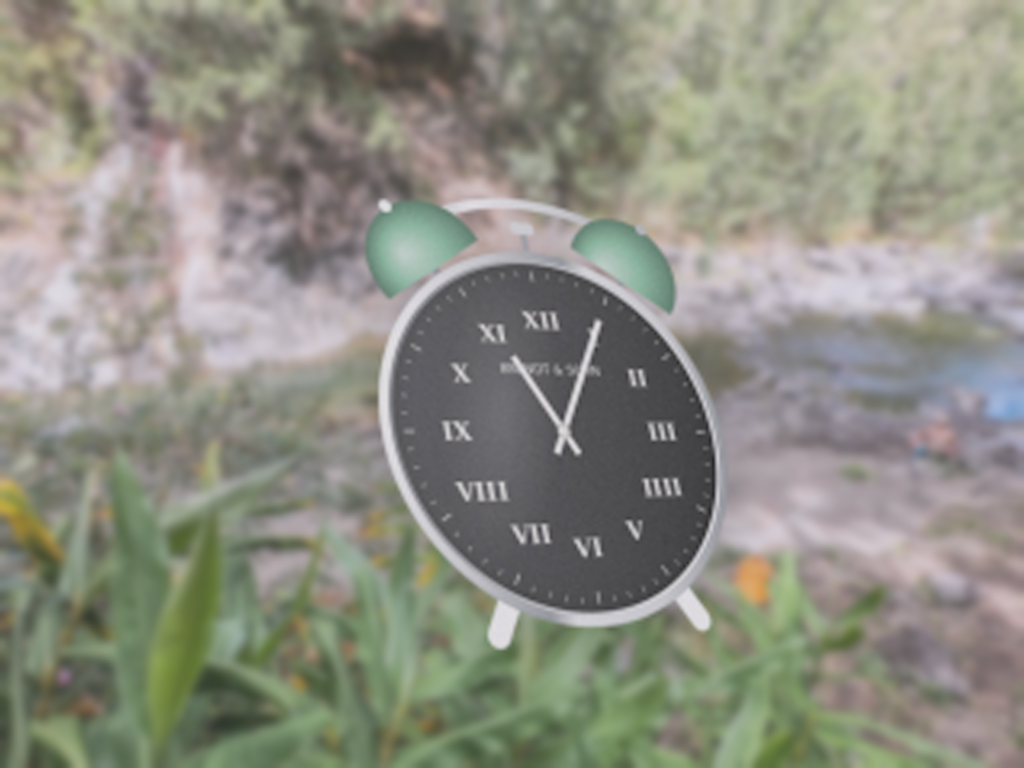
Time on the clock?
11:05
